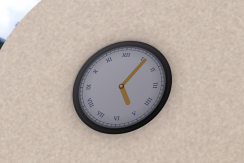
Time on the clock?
5:06
